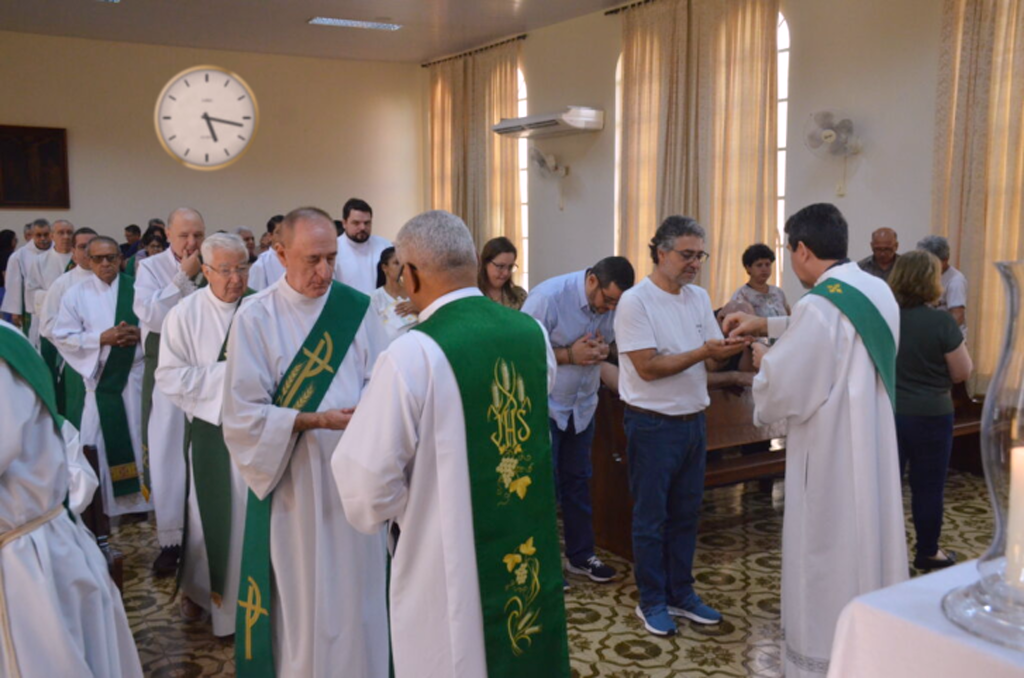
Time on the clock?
5:17
